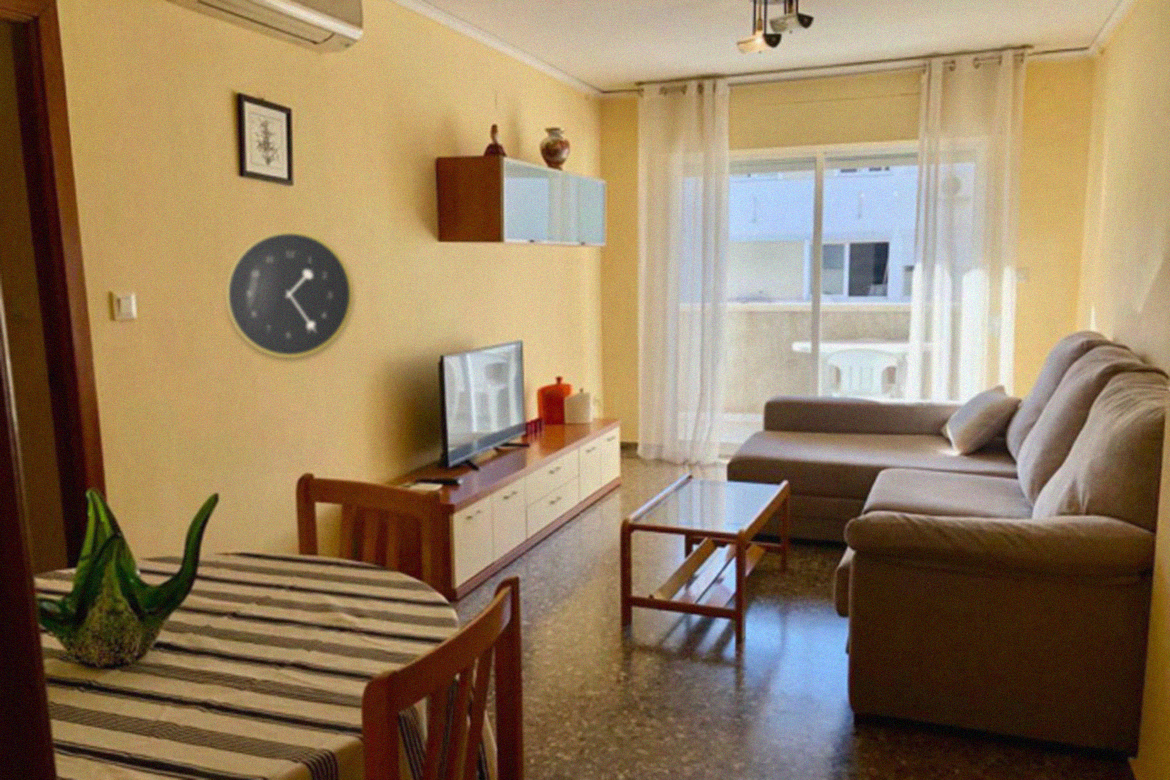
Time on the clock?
1:24
